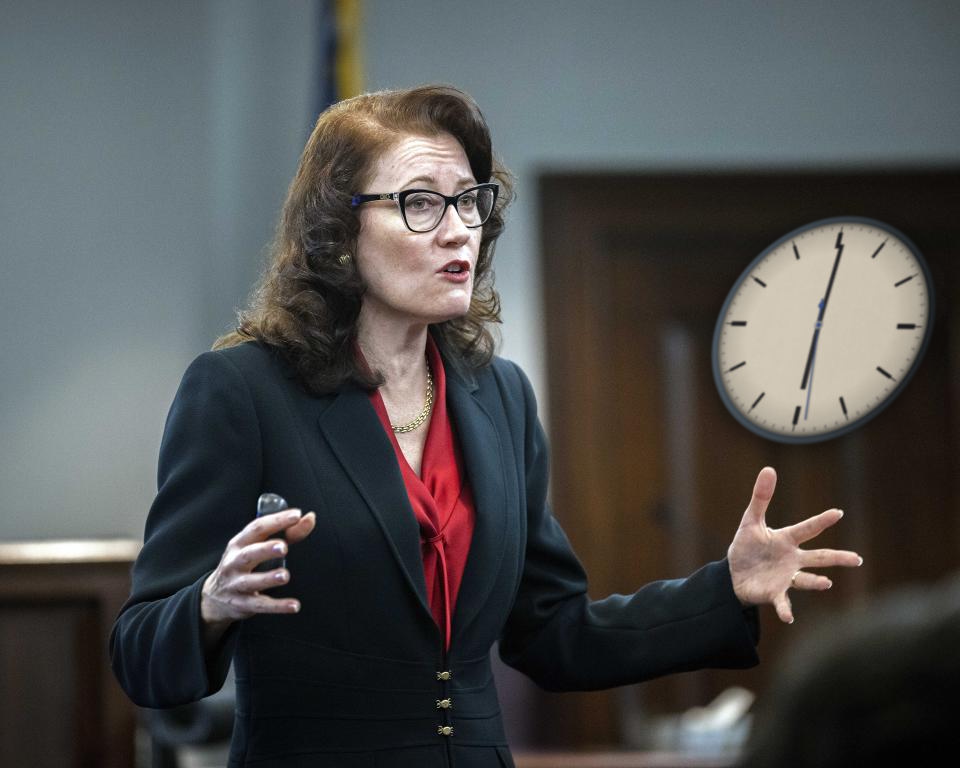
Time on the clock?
6:00:29
